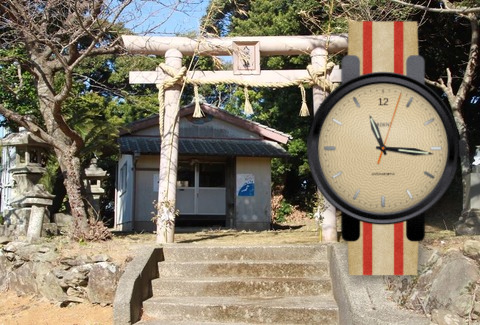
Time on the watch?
11:16:03
